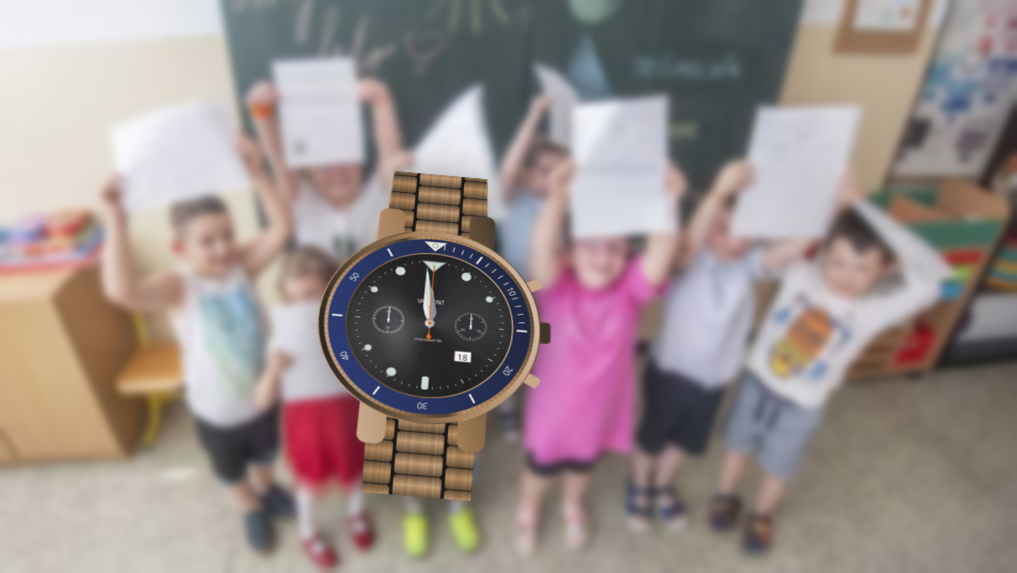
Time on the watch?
11:59
